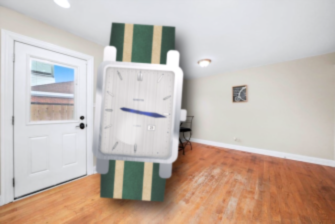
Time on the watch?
9:16
